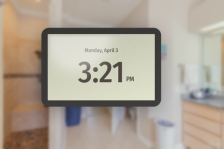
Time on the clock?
3:21
